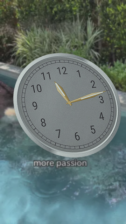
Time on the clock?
11:13
